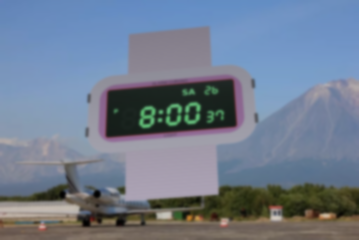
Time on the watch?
8:00:37
